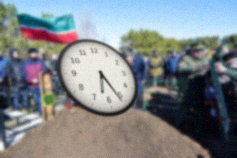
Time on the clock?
6:26
